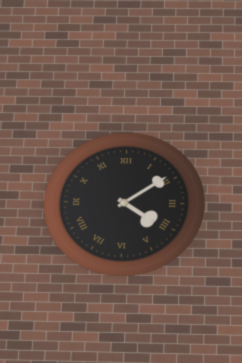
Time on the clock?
4:09
